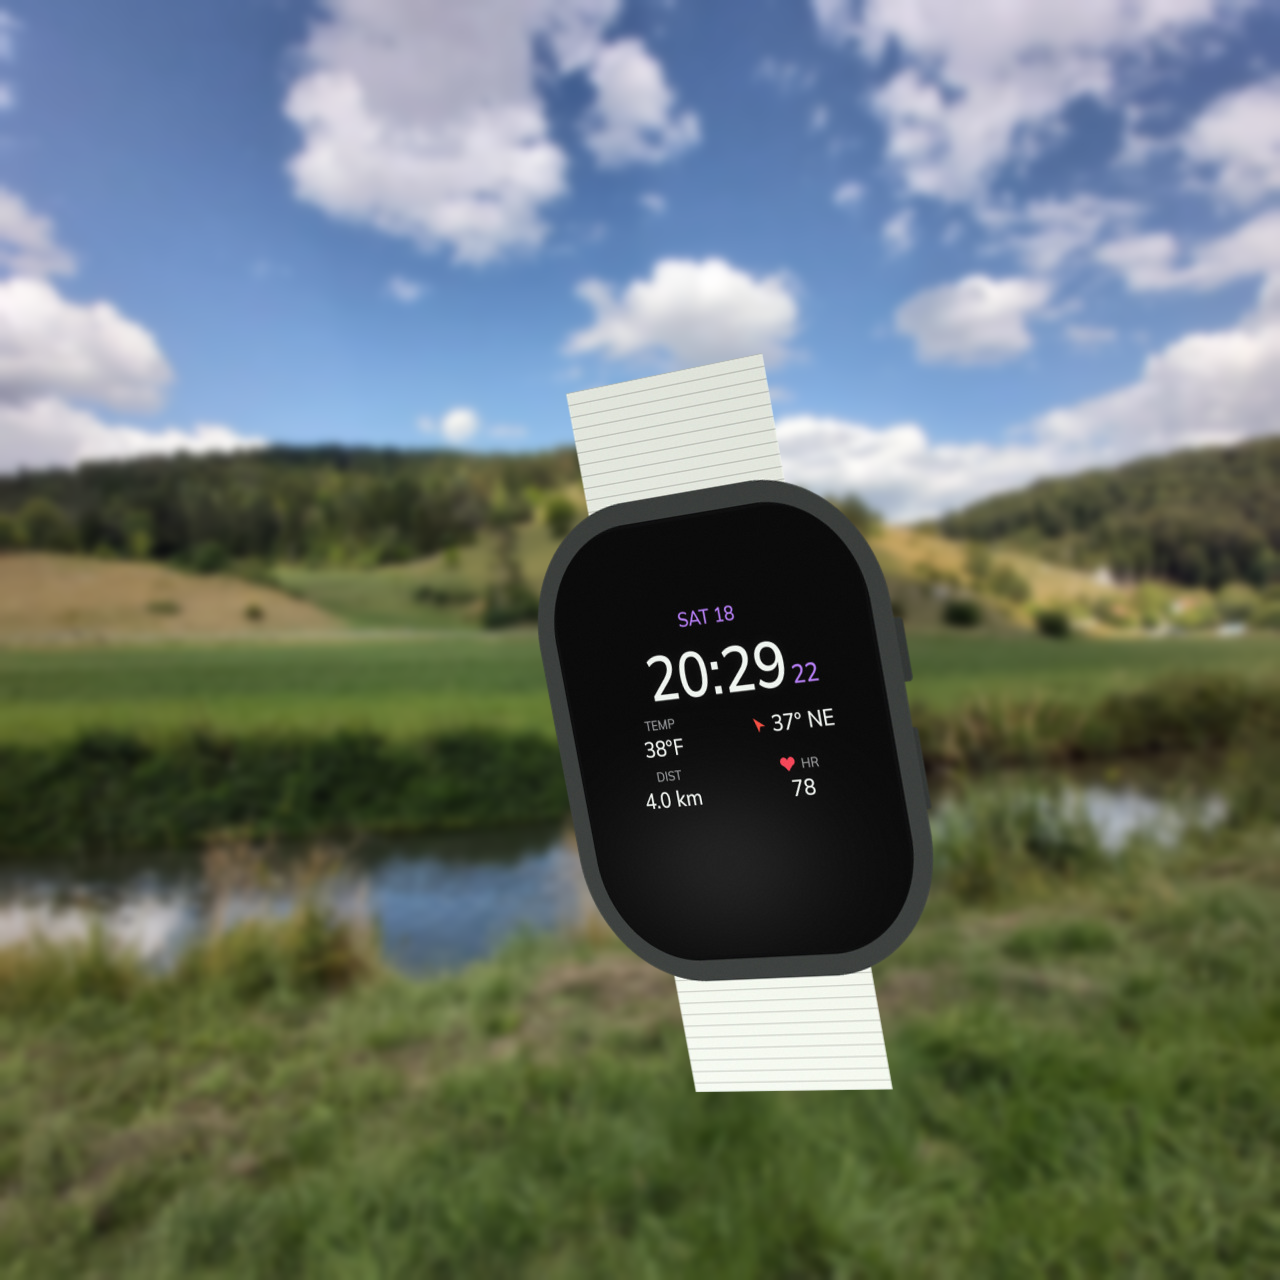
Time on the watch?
20:29:22
